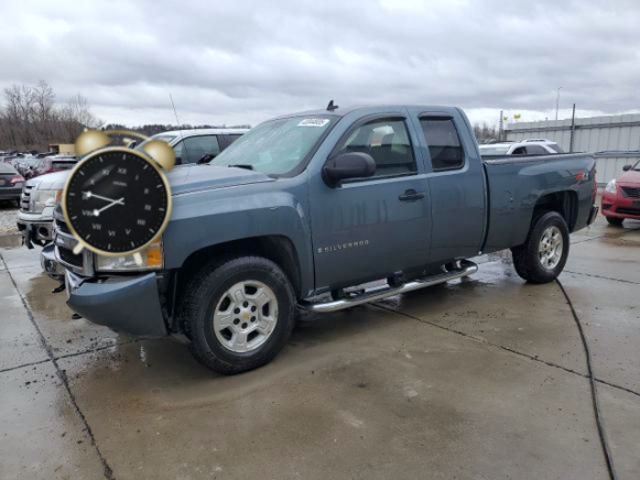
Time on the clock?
7:46
